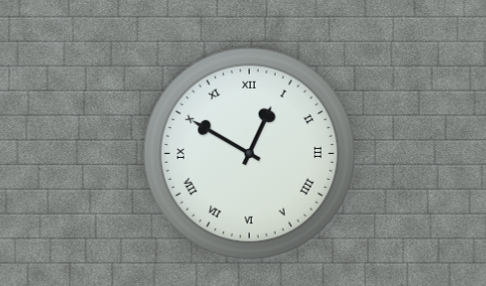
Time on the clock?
12:50
